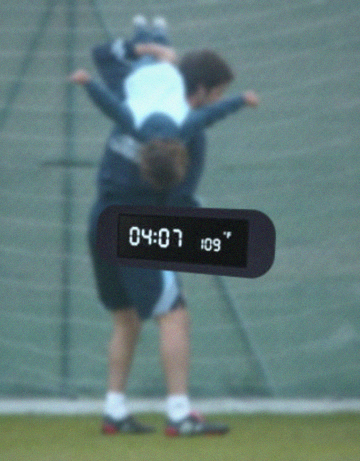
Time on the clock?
4:07
